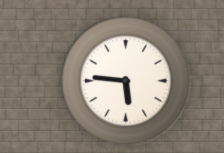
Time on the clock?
5:46
